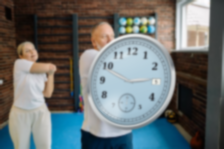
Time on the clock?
2:49
